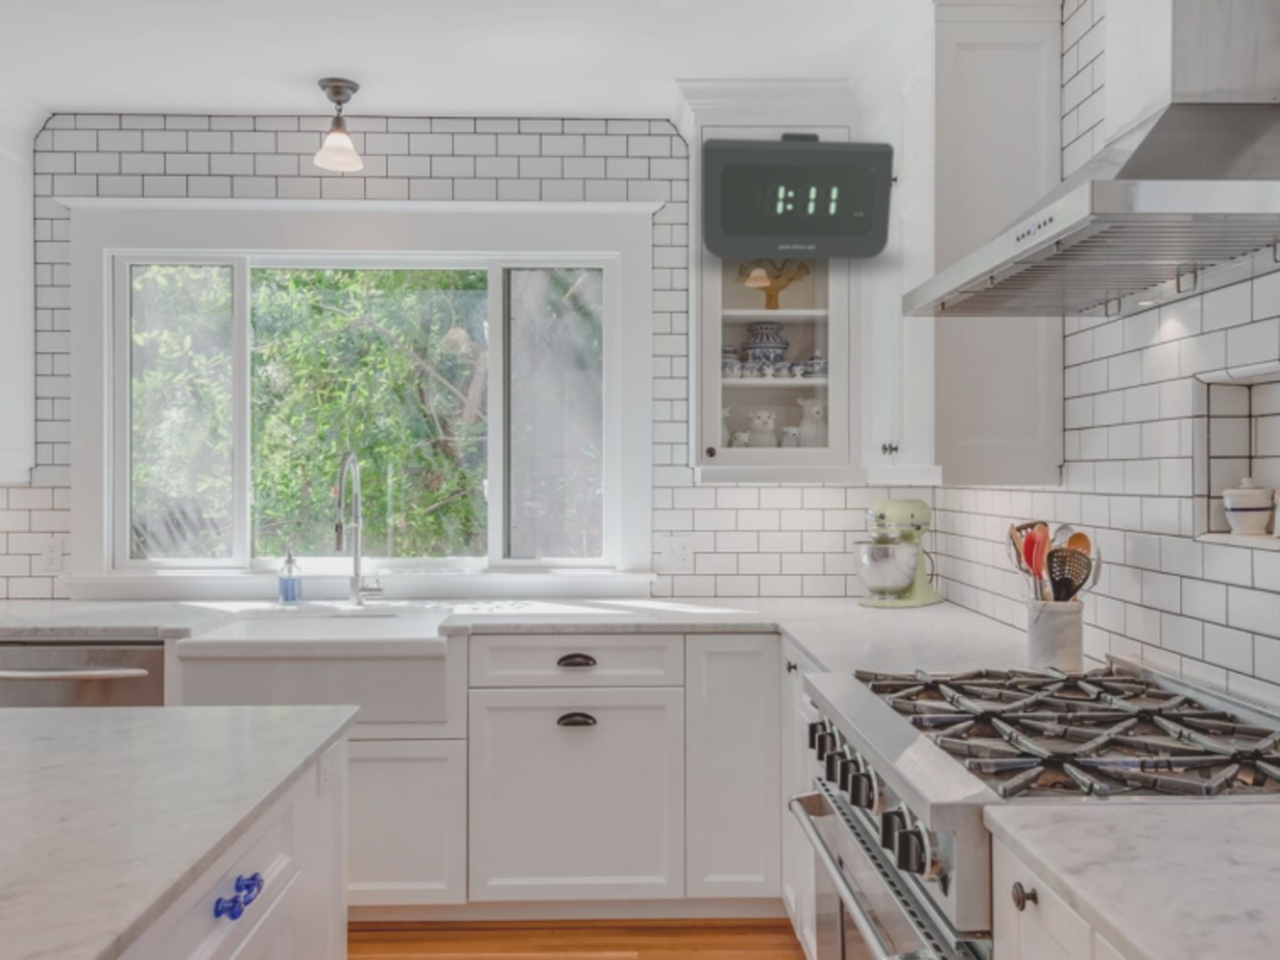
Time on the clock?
1:11
